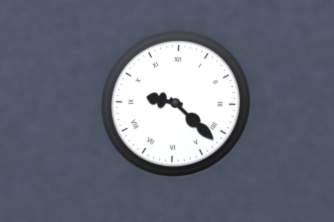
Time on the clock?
9:22
